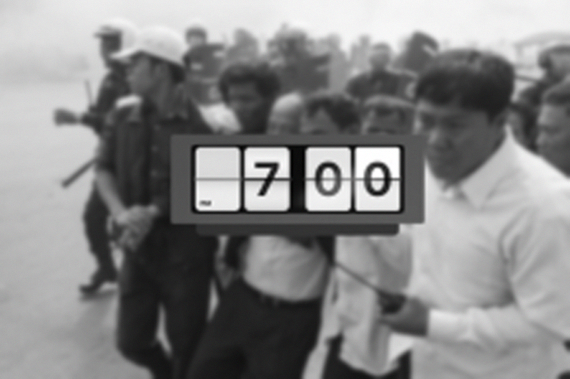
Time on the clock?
7:00
